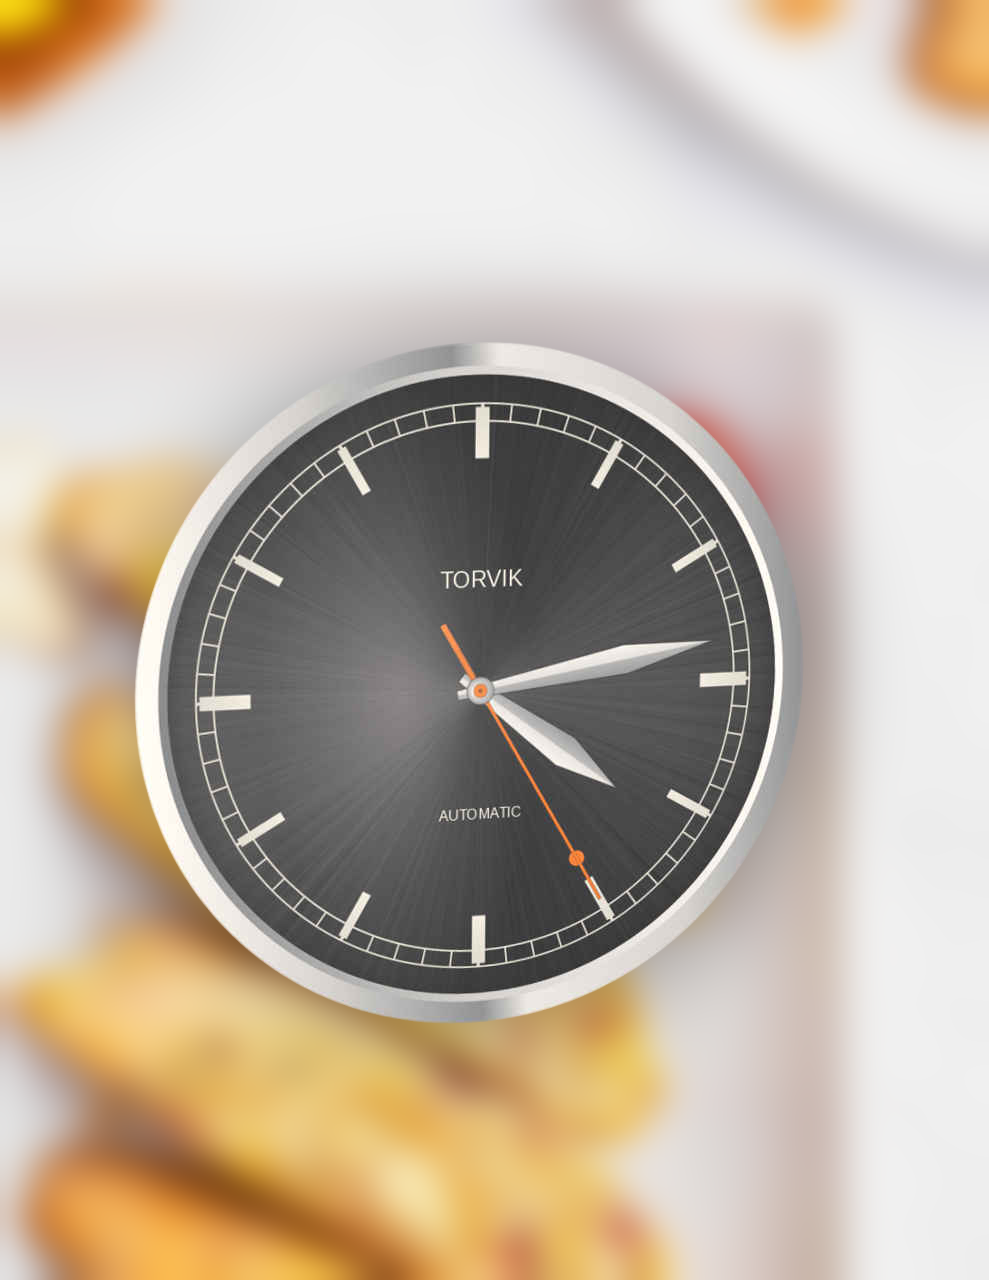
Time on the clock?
4:13:25
